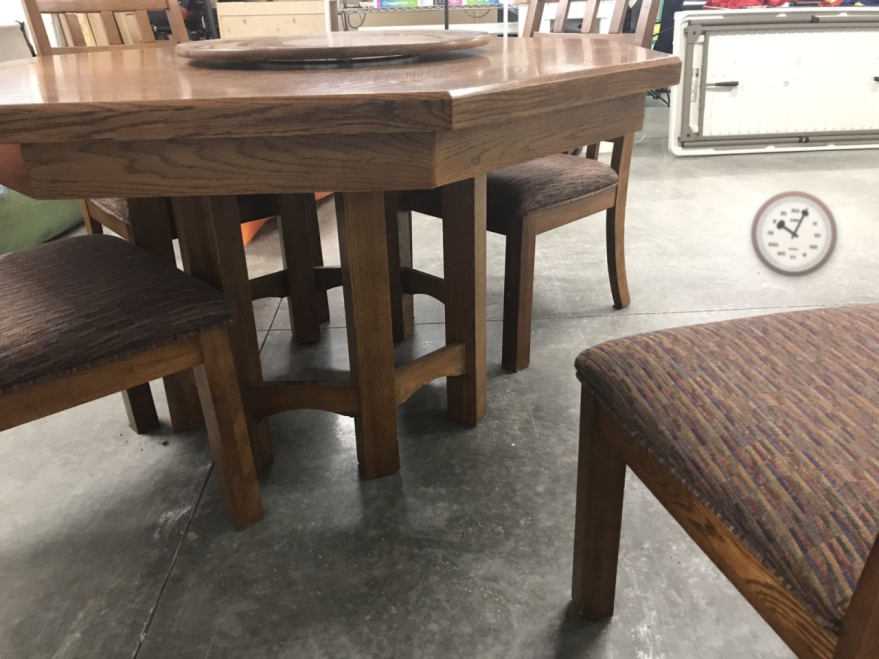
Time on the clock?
10:04
